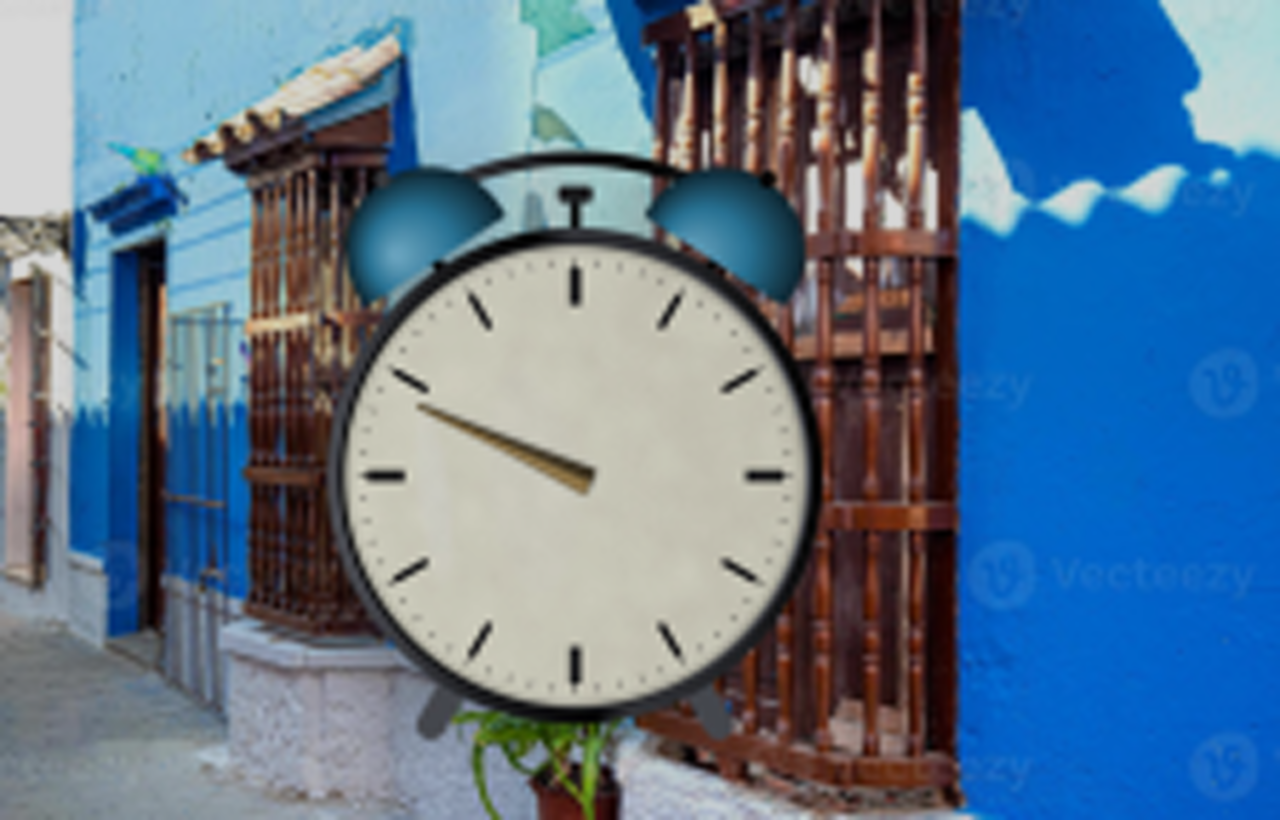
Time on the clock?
9:49
